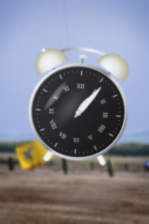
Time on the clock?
1:06
